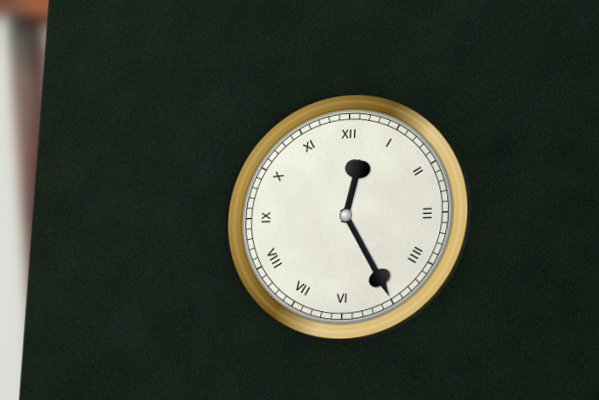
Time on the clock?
12:25
